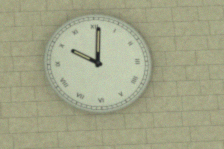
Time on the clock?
10:01
